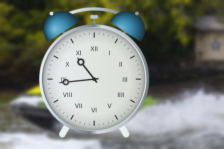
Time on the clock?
10:44
